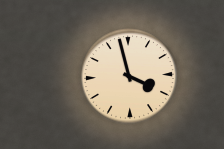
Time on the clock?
3:58
